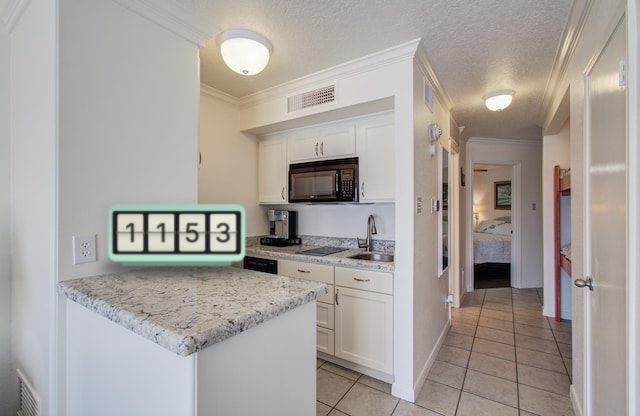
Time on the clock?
11:53
